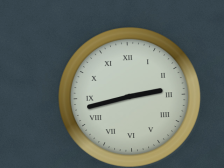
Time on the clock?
2:43
